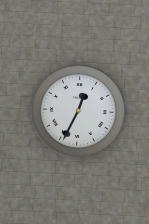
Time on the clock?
12:34
